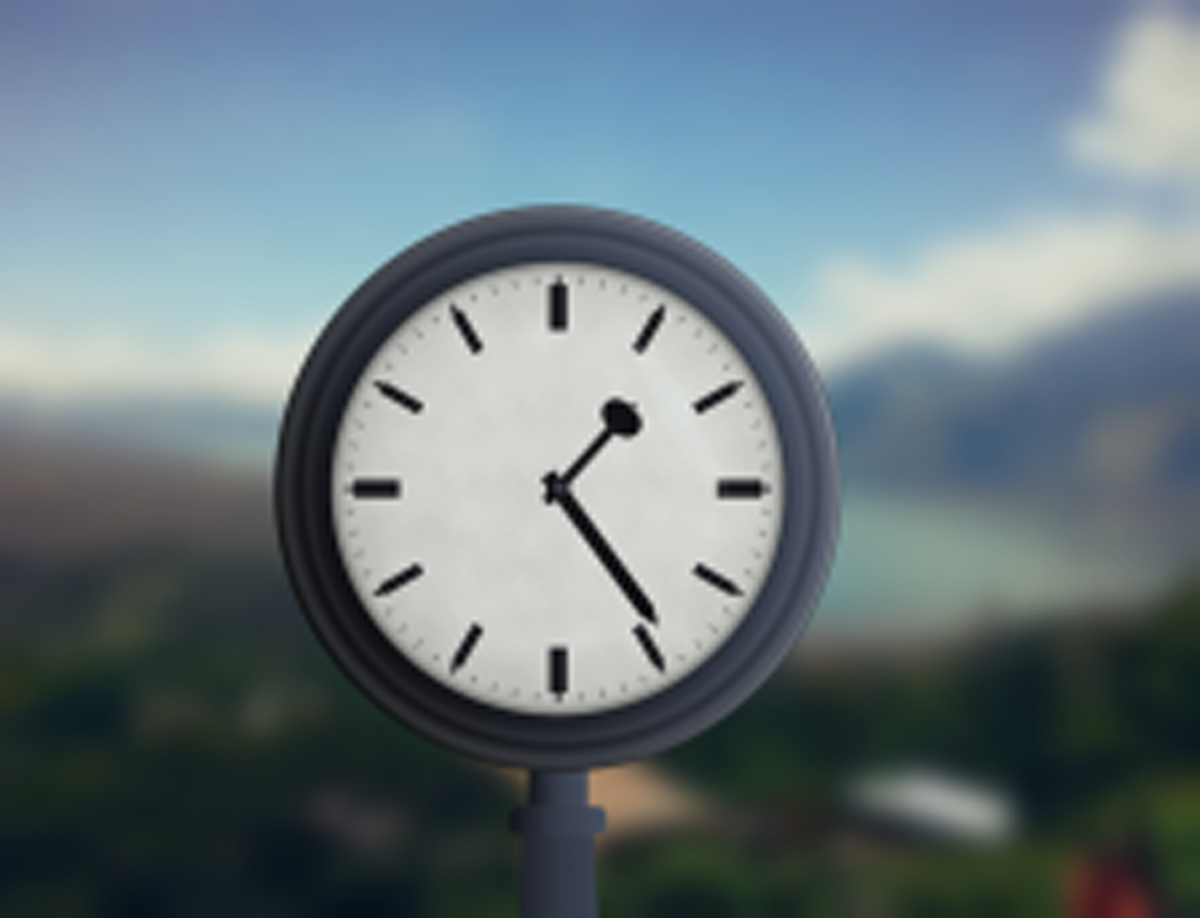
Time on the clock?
1:24
